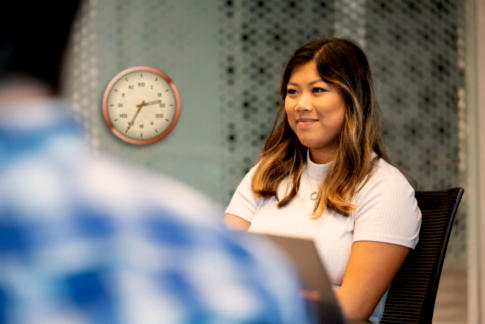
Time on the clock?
2:35
